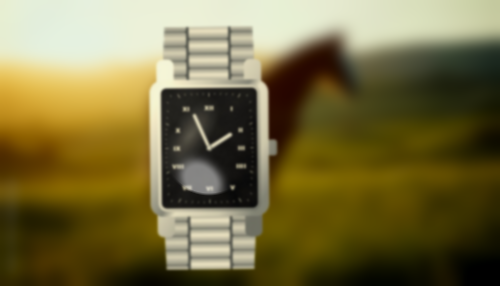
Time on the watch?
1:56
